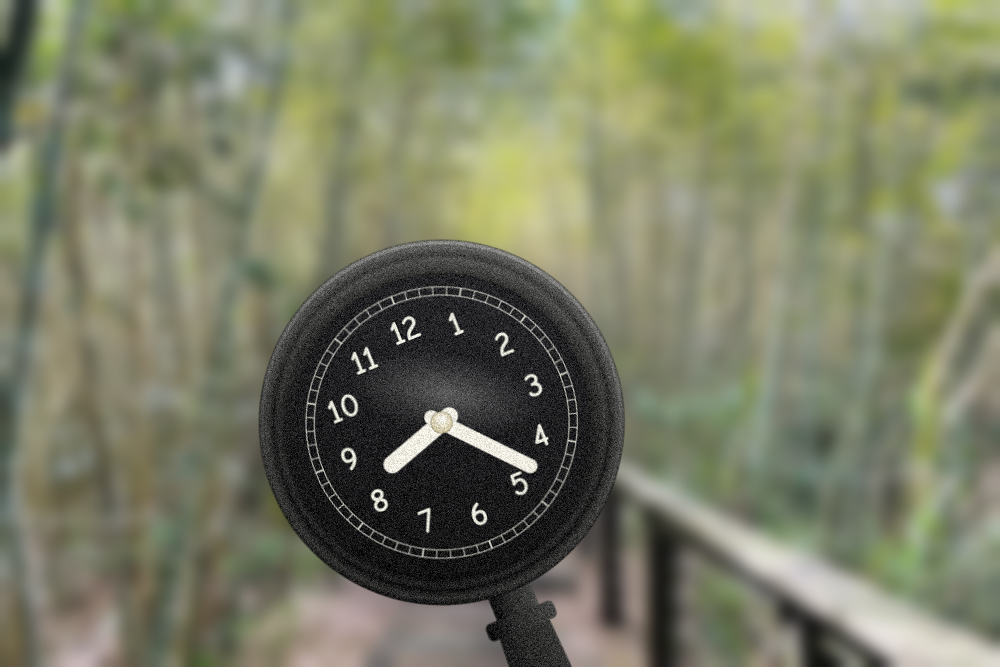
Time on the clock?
8:23
